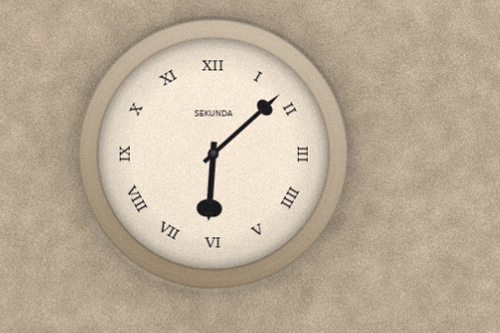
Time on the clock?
6:08
